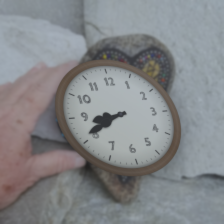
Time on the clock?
8:41
